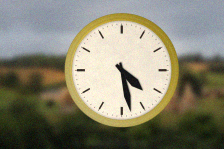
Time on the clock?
4:28
